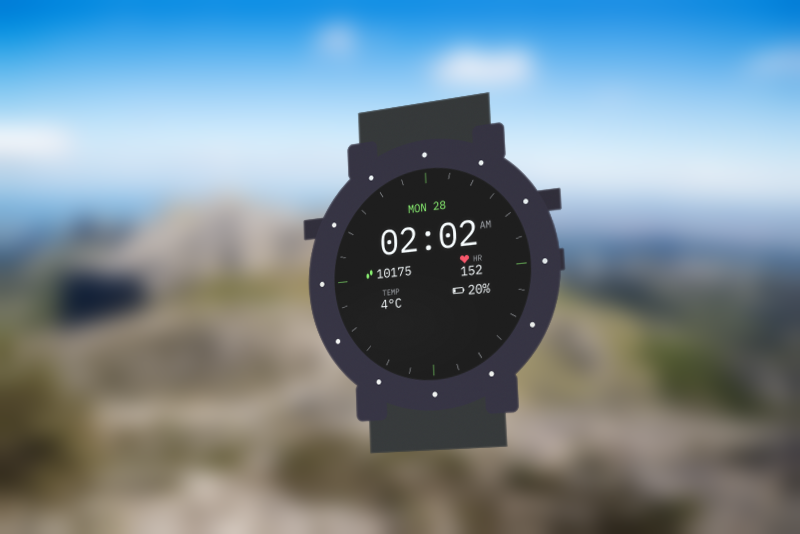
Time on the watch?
2:02
